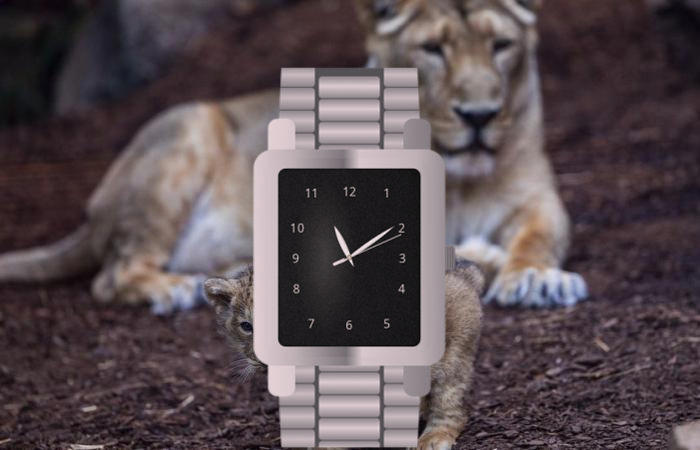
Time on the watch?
11:09:11
